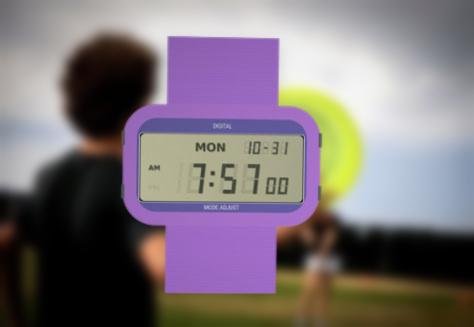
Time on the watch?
7:57:00
